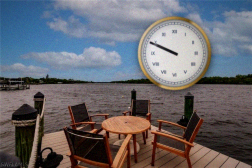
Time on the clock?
9:49
